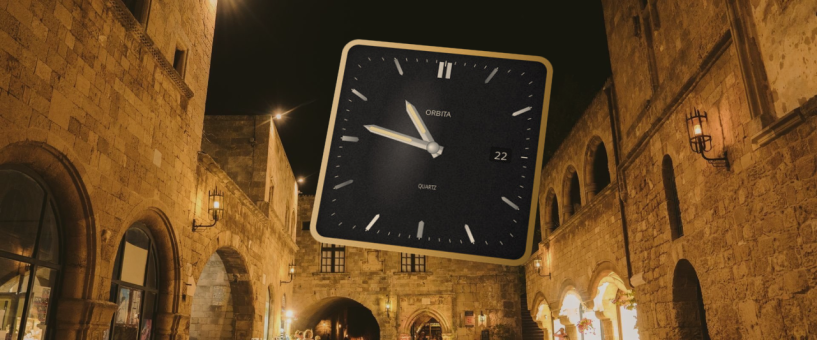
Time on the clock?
10:47
